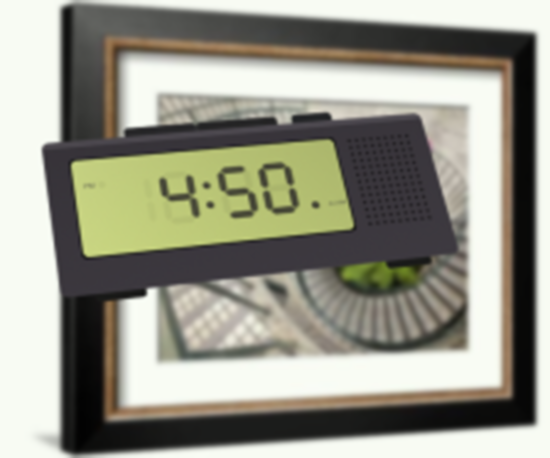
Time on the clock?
4:50
